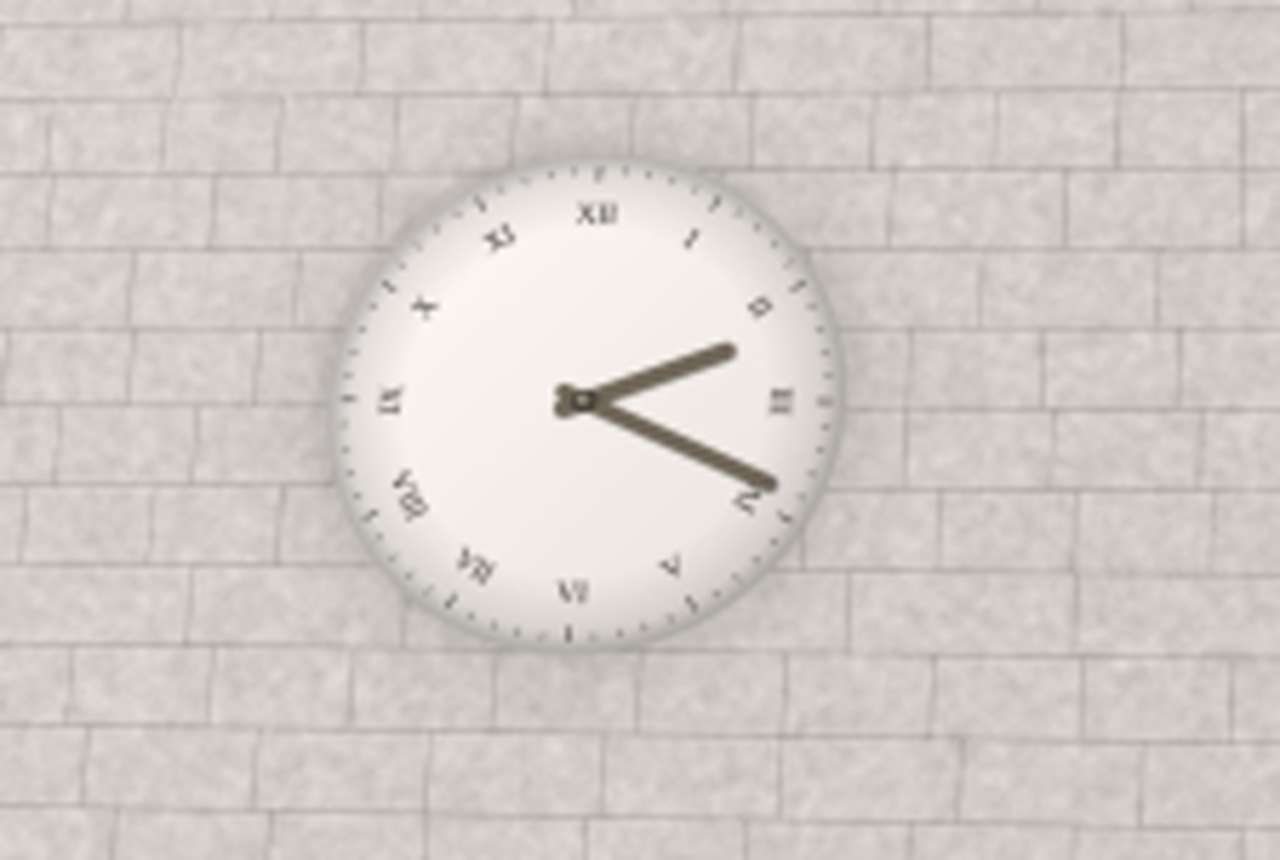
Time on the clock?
2:19
